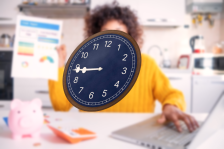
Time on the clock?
8:44
